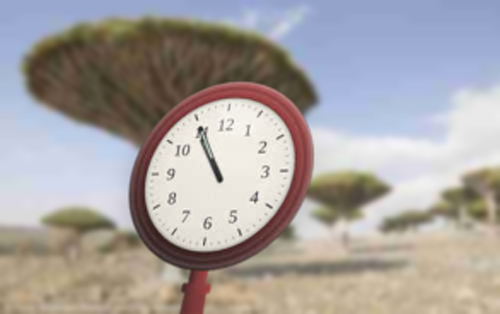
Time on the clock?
10:55
